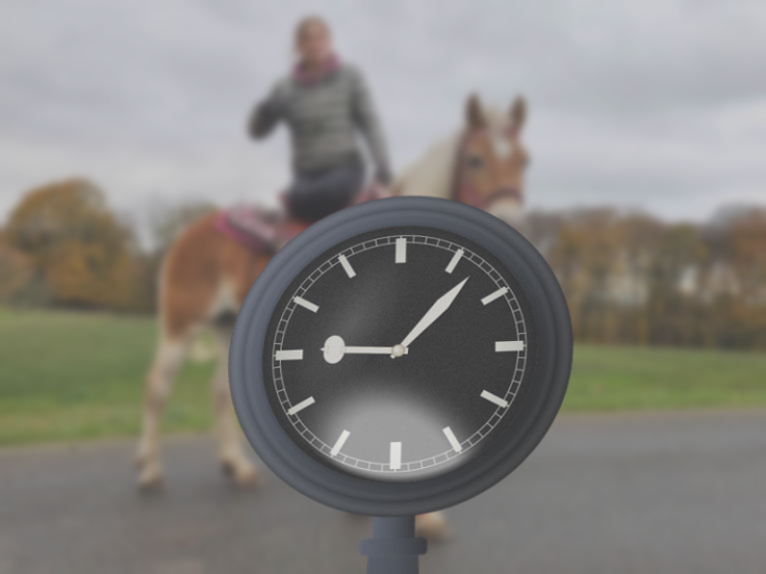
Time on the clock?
9:07
